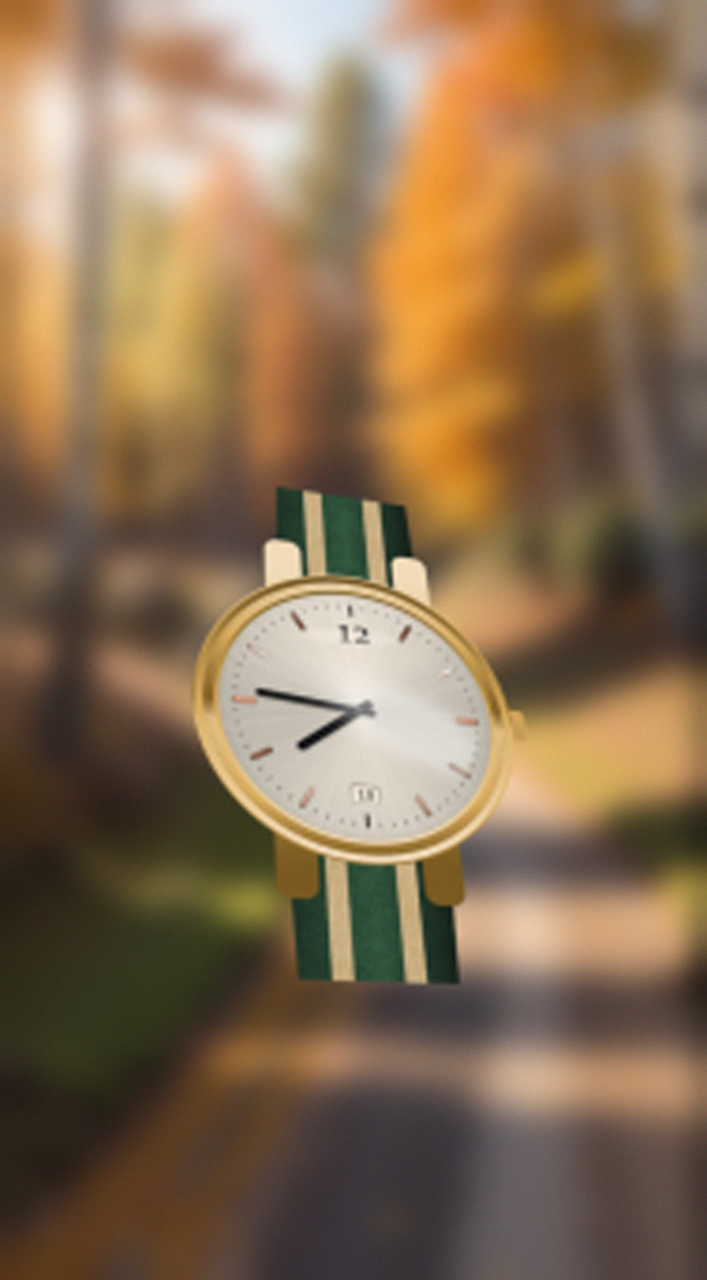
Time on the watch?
7:46
